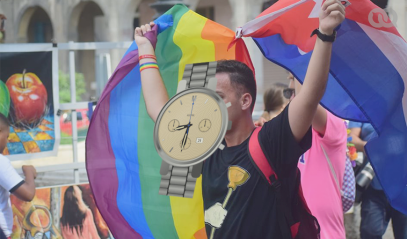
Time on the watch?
8:31
